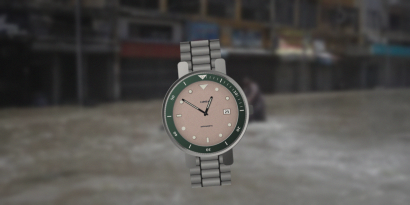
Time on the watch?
12:51
